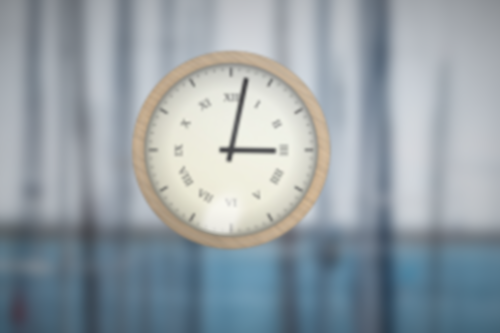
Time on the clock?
3:02
